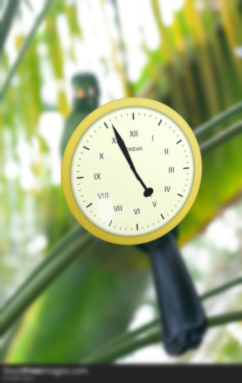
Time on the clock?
4:56
